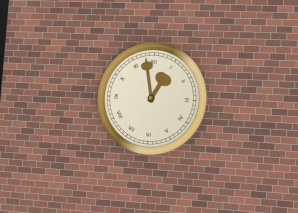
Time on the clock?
12:58
